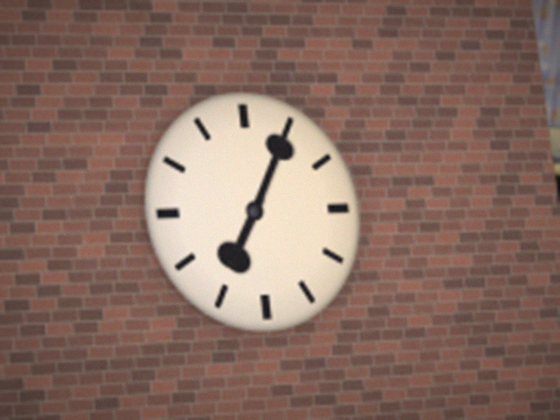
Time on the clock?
7:05
